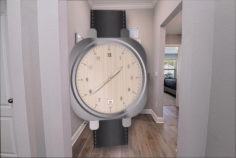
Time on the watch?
1:39
